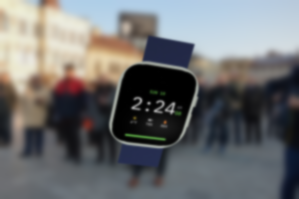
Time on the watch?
2:24
